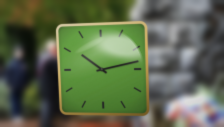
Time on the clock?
10:13
